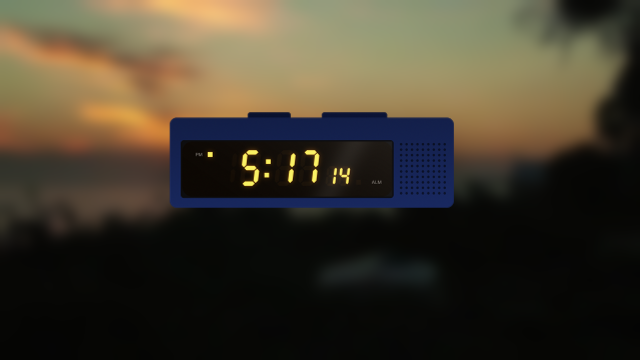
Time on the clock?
5:17:14
